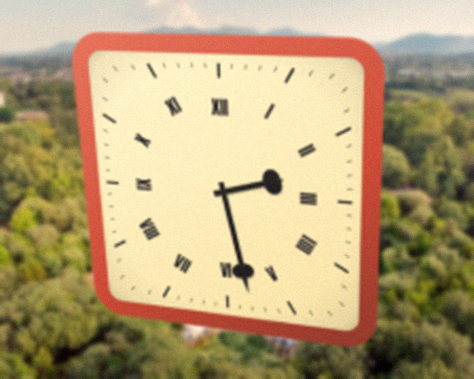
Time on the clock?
2:28
